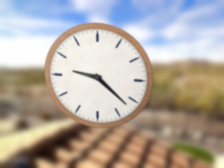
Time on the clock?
9:22
